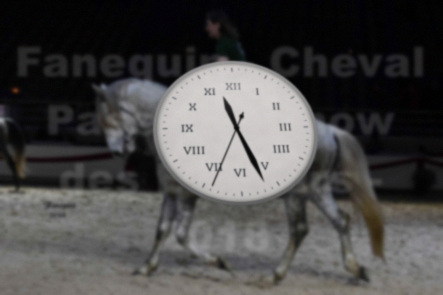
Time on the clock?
11:26:34
